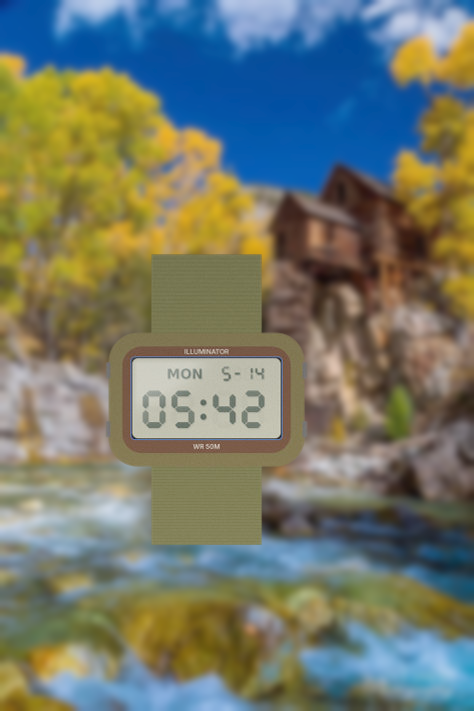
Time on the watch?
5:42
